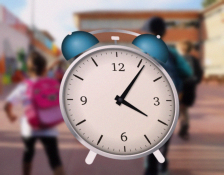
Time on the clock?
4:06
